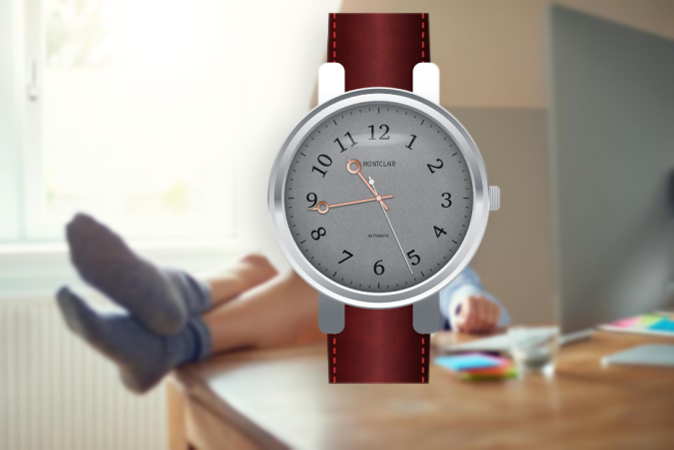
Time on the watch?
10:43:26
